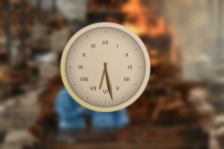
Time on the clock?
6:28
